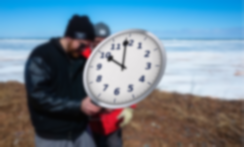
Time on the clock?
9:59
